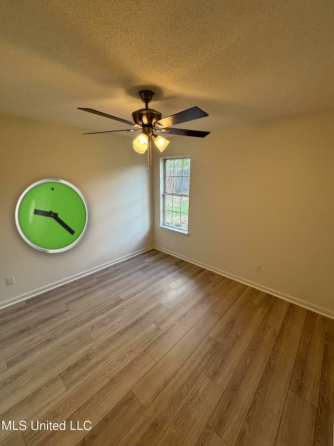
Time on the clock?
9:22
